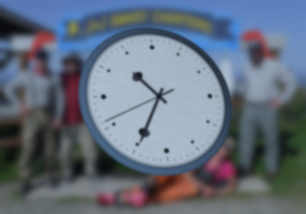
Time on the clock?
10:34:41
